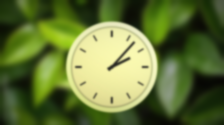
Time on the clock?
2:07
